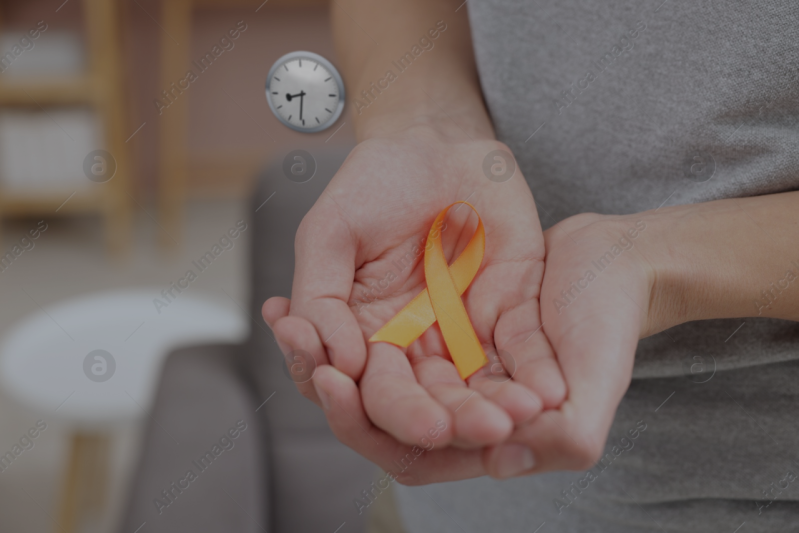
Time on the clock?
8:31
